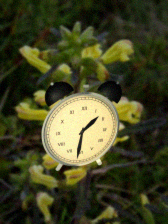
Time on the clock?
1:31
